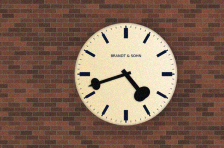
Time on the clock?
4:42
